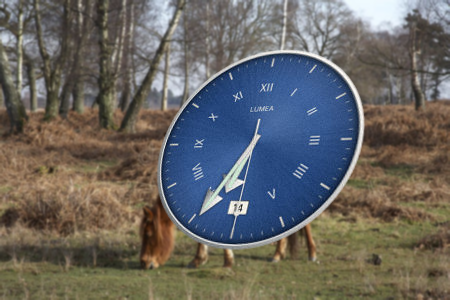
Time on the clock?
6:34:30
